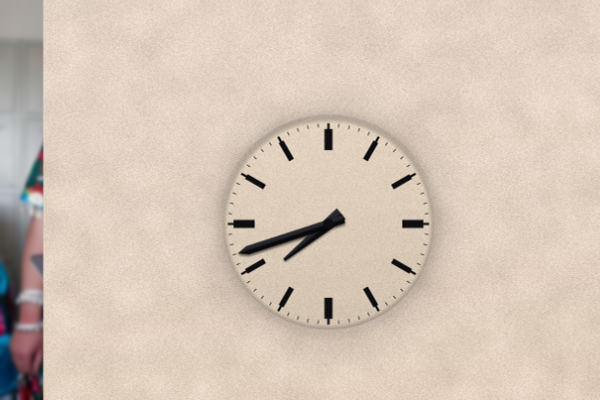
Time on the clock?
7:42
